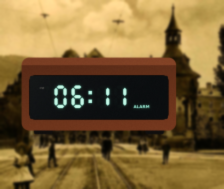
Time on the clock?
6:11
